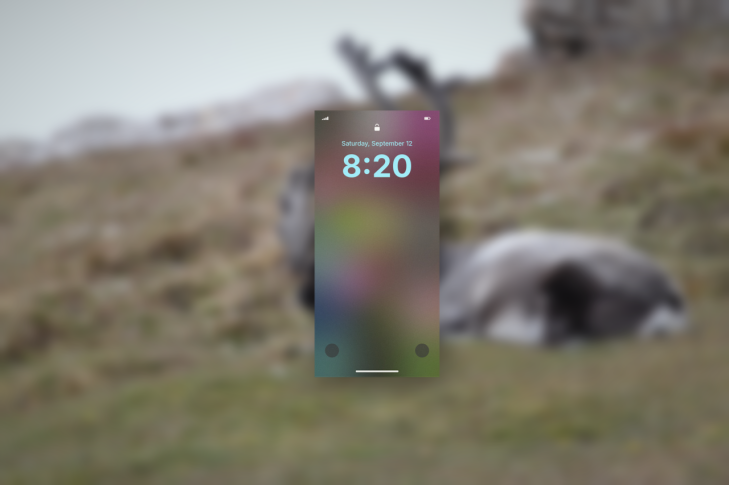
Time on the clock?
8:20
